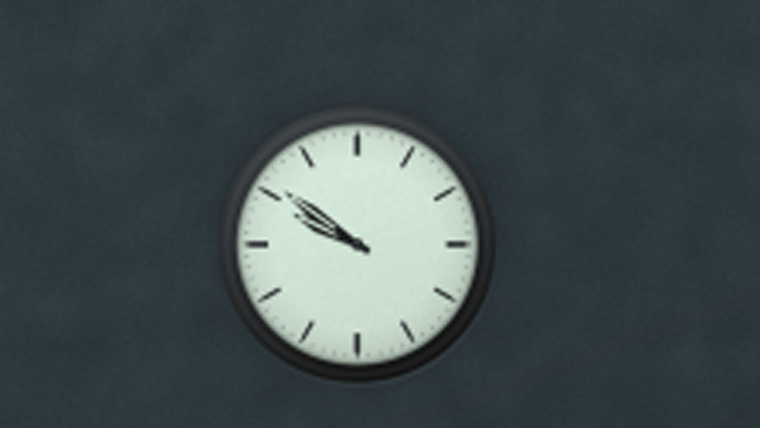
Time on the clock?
9:51
